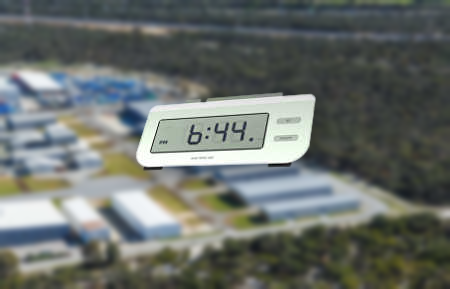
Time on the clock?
6:44
